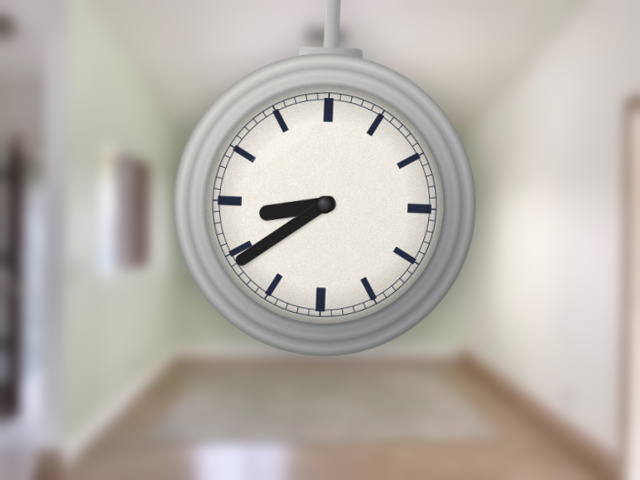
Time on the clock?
8:39
